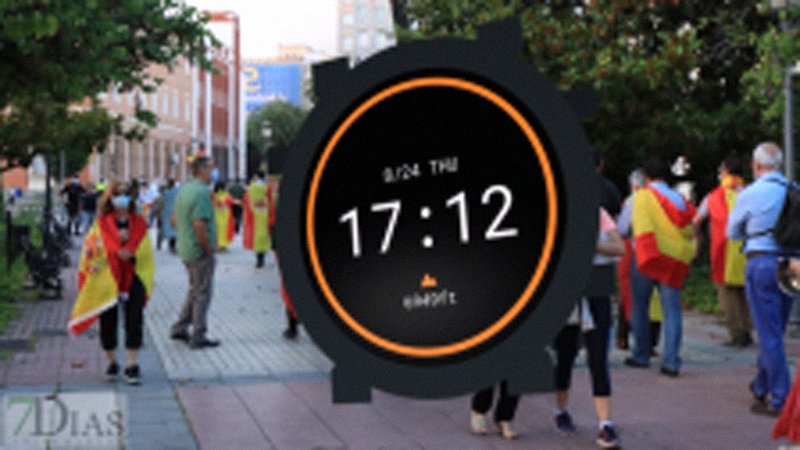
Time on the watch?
17:12
